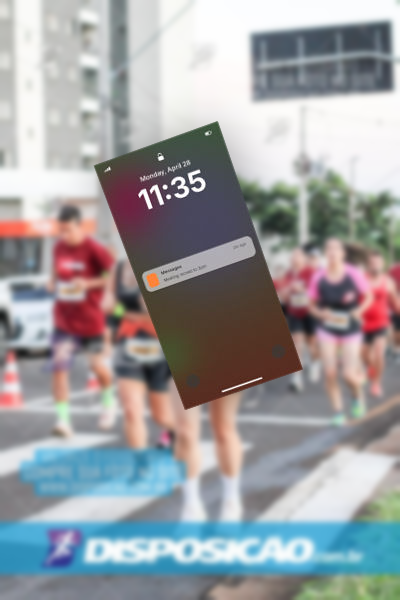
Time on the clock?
11:35
